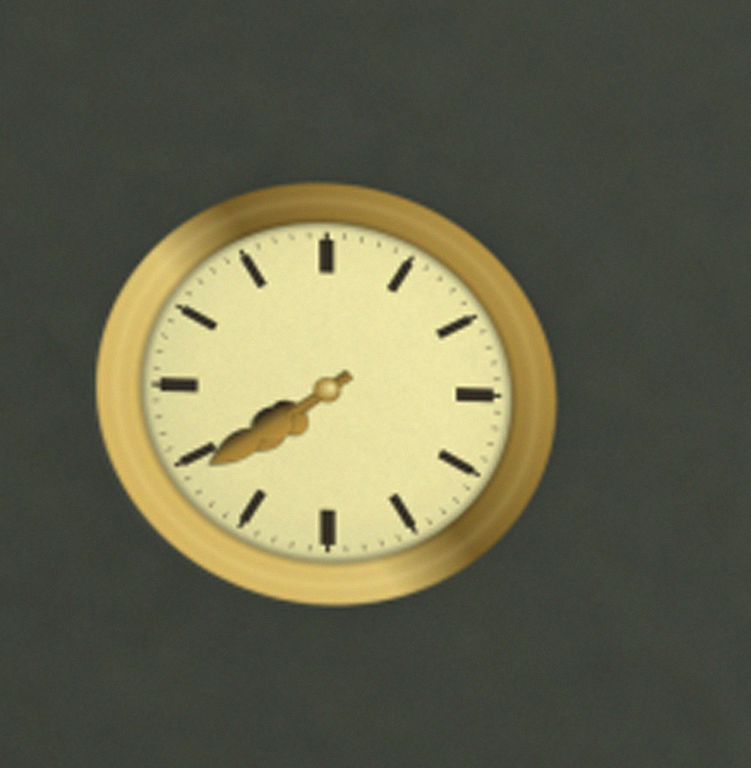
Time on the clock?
7:39
